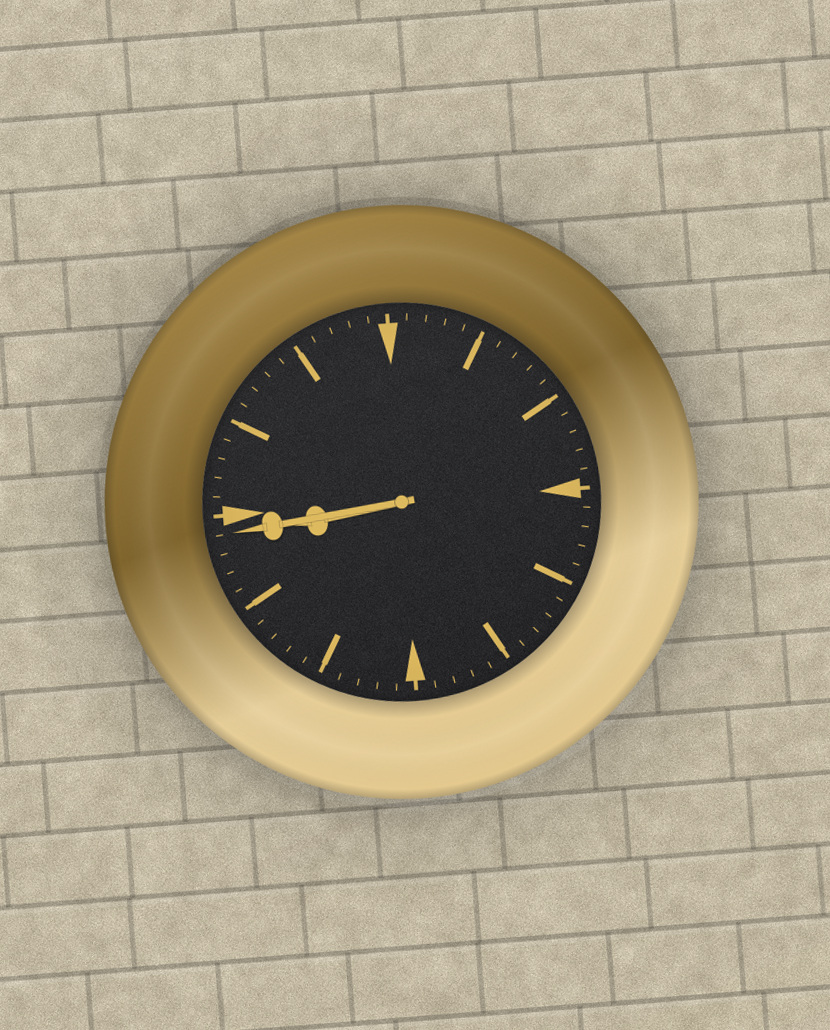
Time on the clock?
8:44
